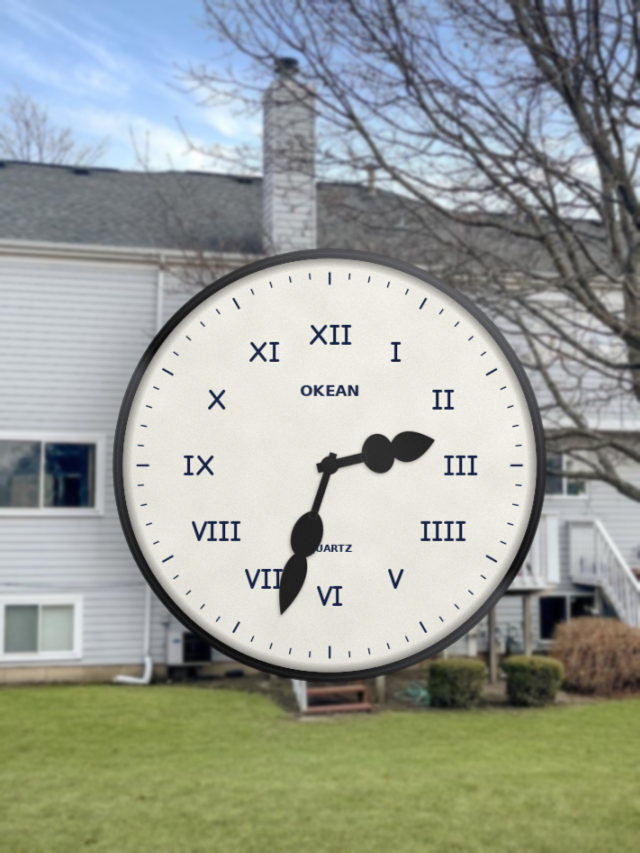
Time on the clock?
2:33
